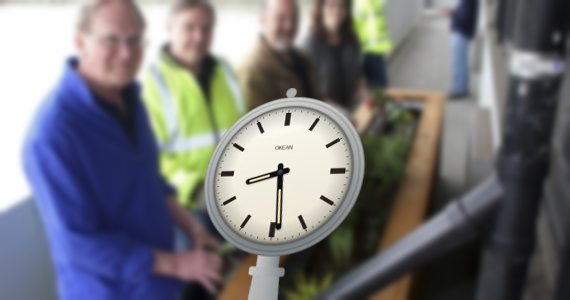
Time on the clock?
8:29
